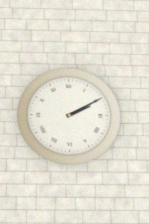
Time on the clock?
2:10
